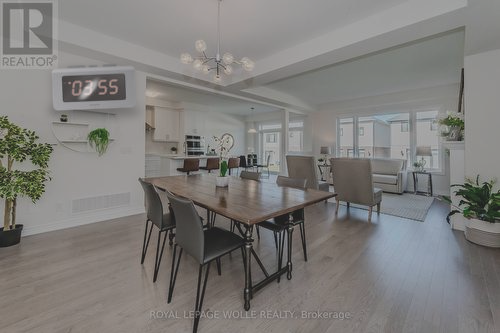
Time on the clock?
3:55
